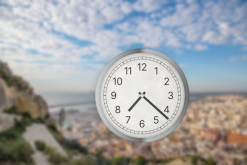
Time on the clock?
7:22
